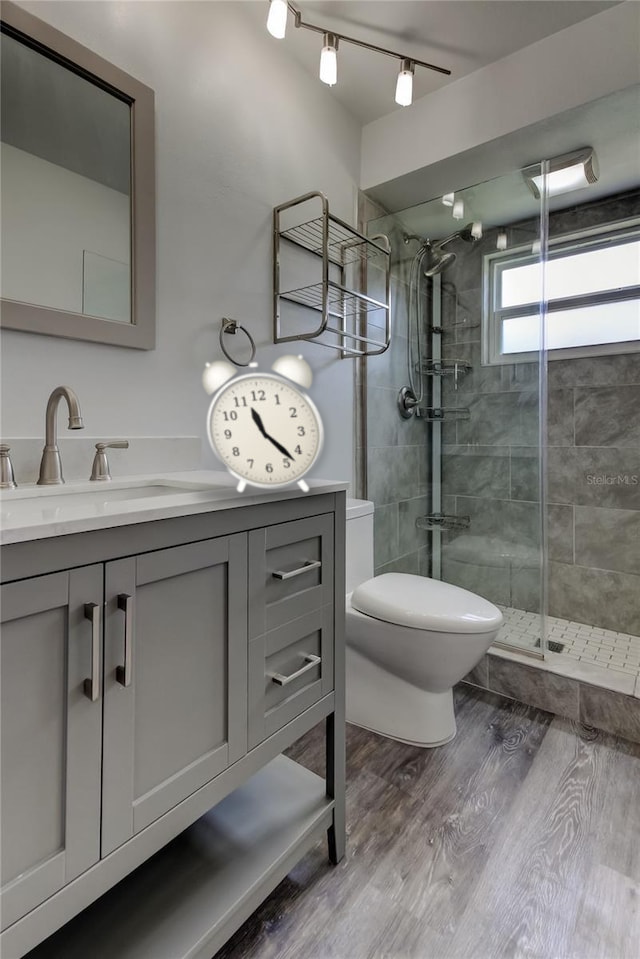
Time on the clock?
11:23
